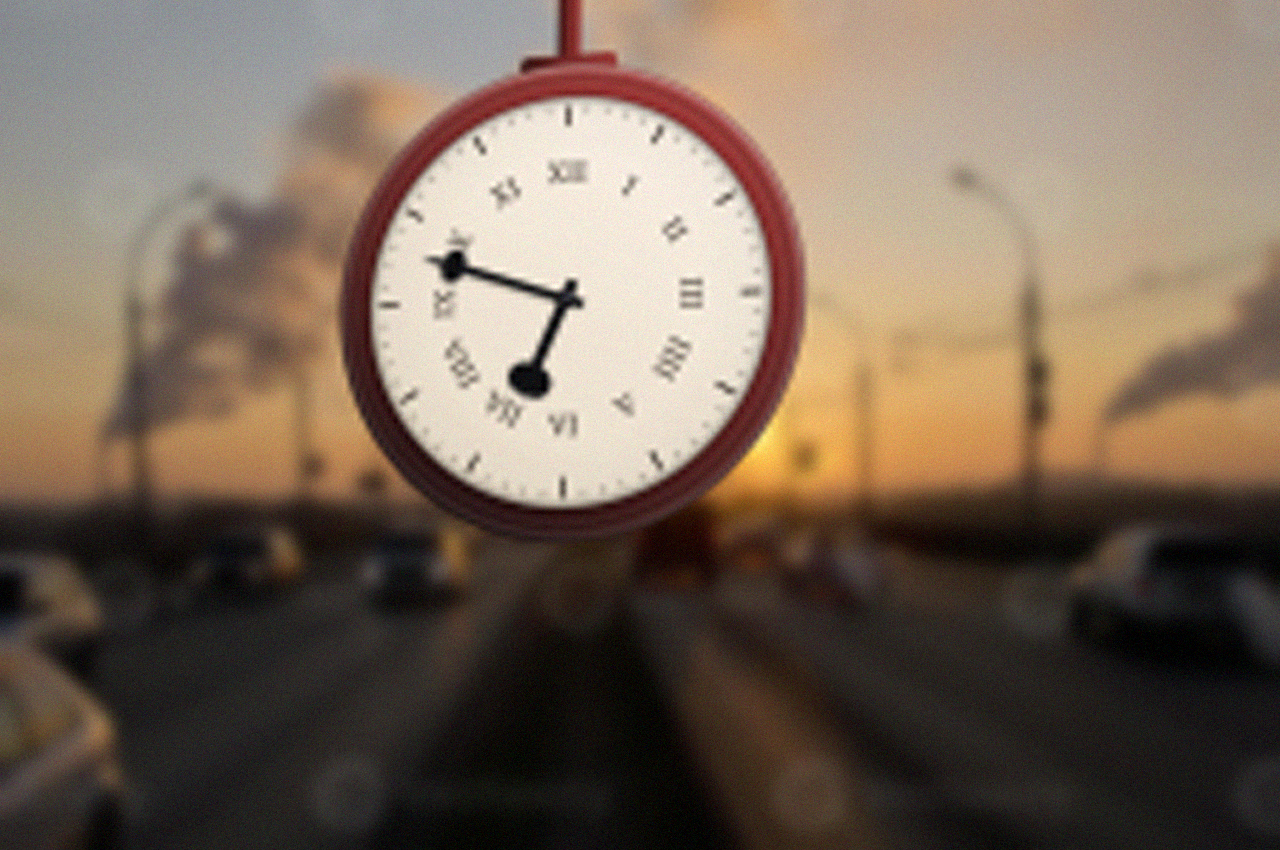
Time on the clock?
6:48
